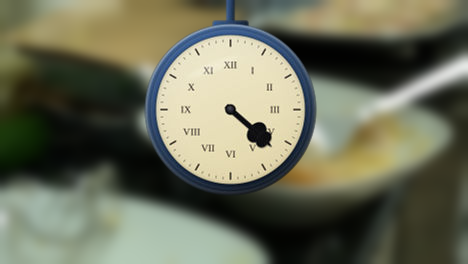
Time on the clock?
4:22
